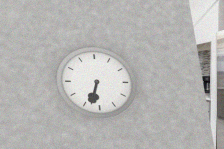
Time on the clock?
6:33
